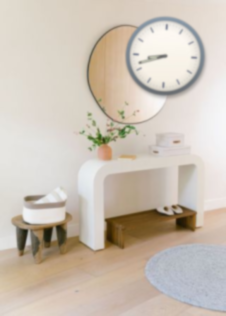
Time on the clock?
8:42
